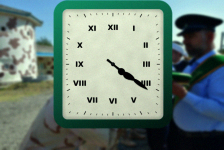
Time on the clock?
4:21
